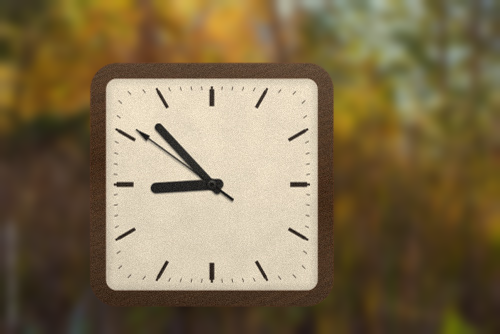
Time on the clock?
8:52:51
